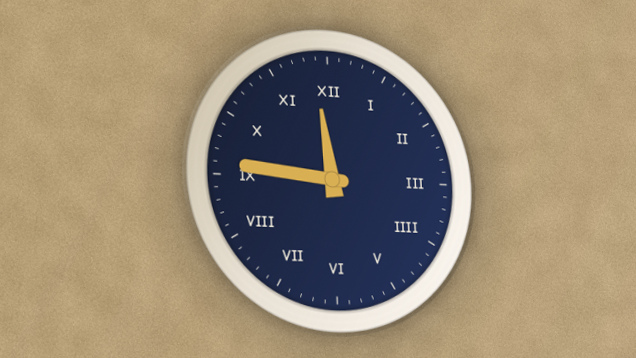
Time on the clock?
11:46
